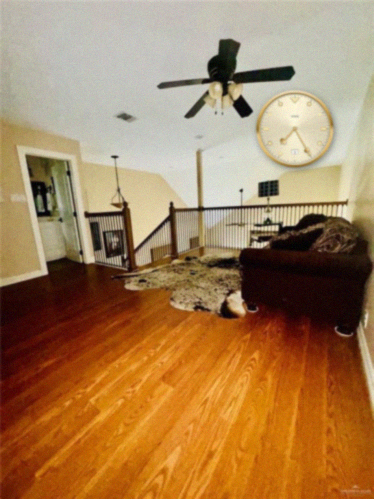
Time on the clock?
7:25
